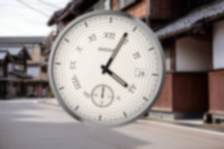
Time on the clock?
4:04
